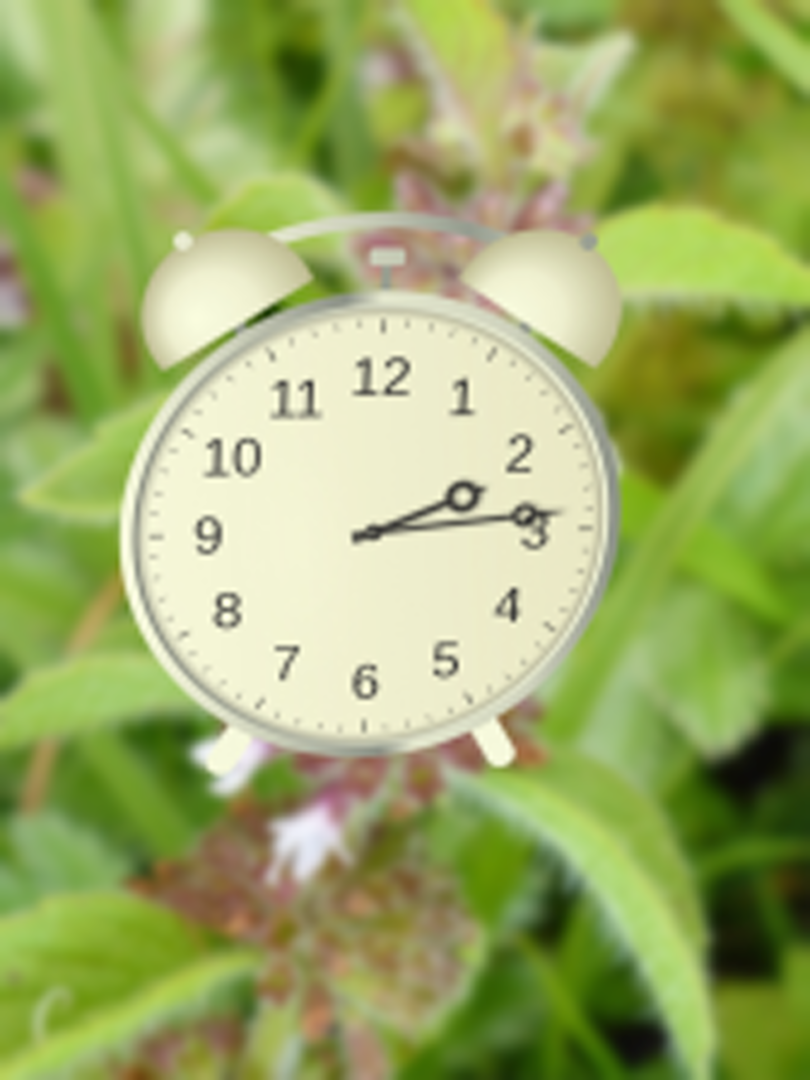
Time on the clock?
2:14
